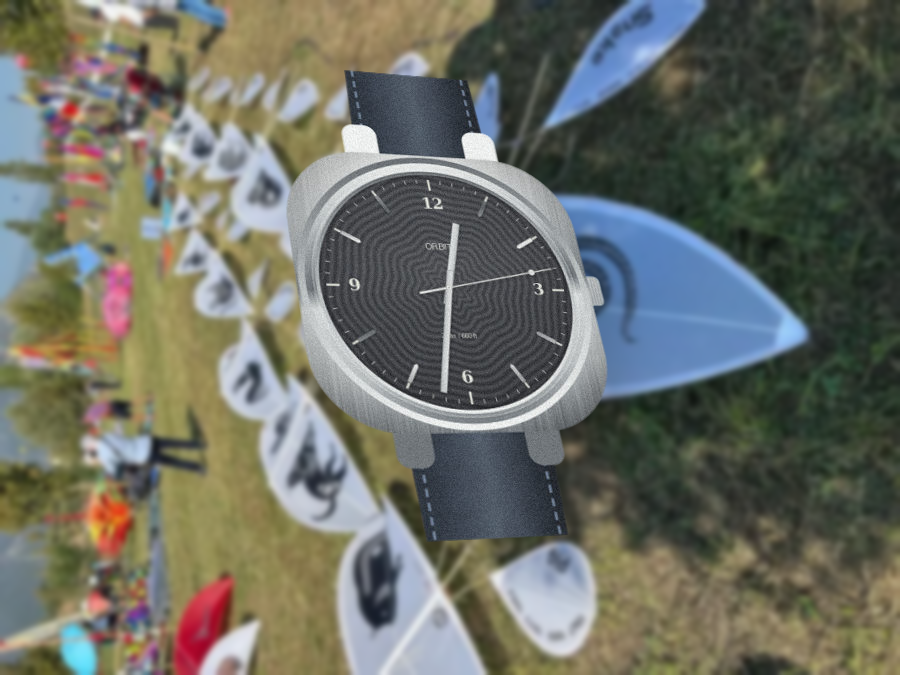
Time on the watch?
12:32:13
